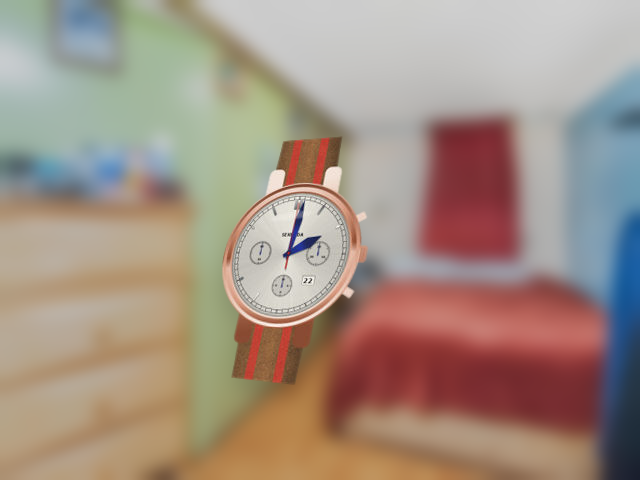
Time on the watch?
2:01
